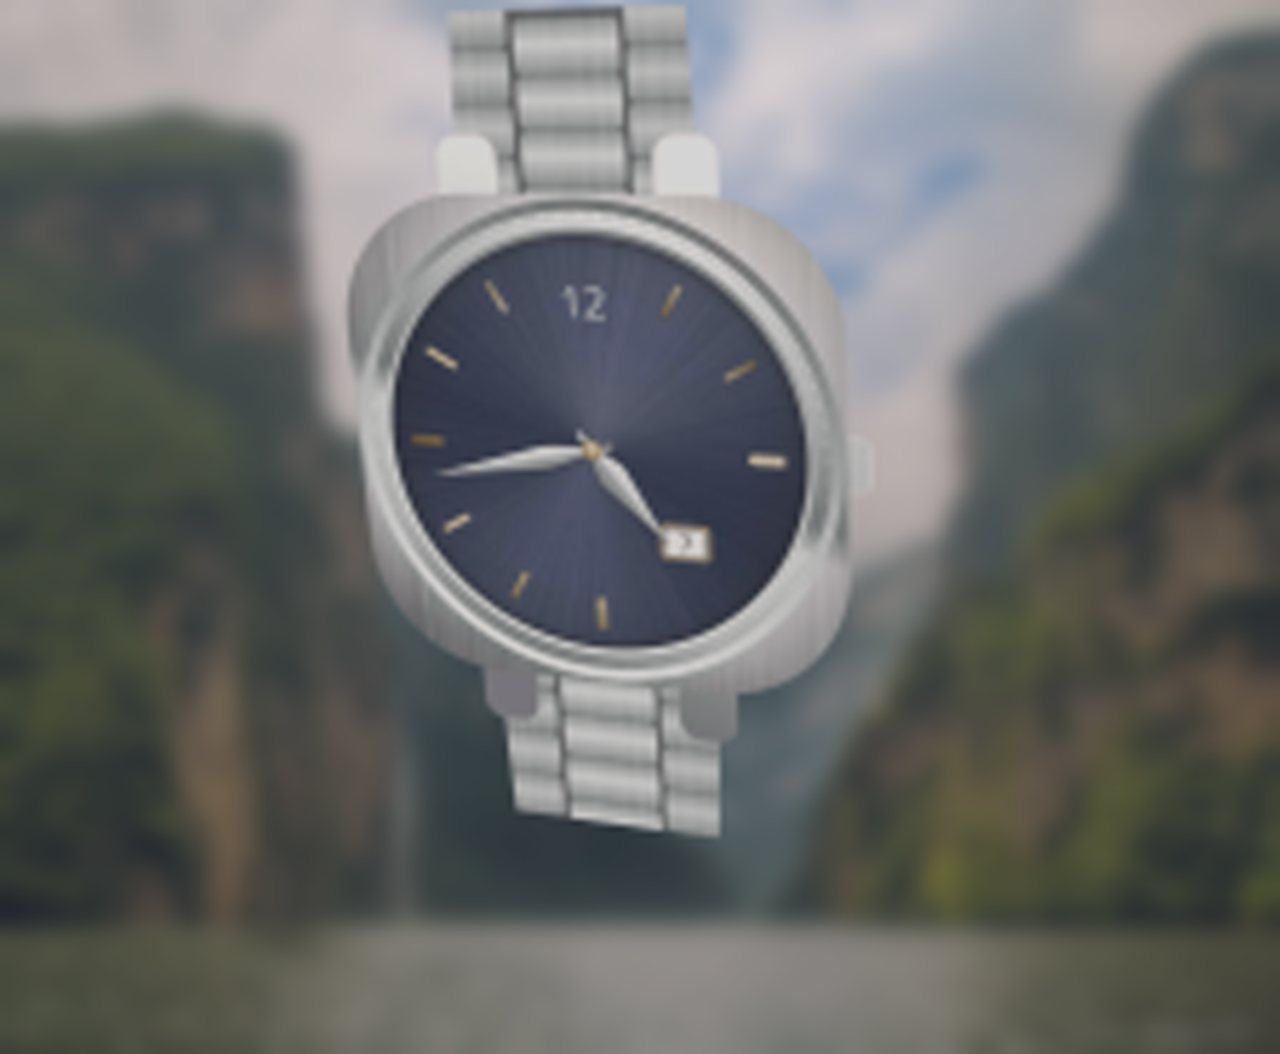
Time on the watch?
4:43
